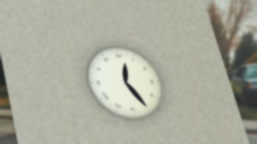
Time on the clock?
12:25
